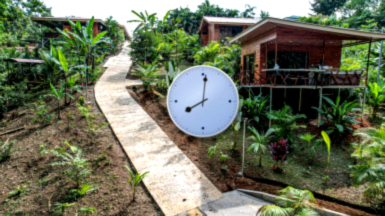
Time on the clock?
8:01
